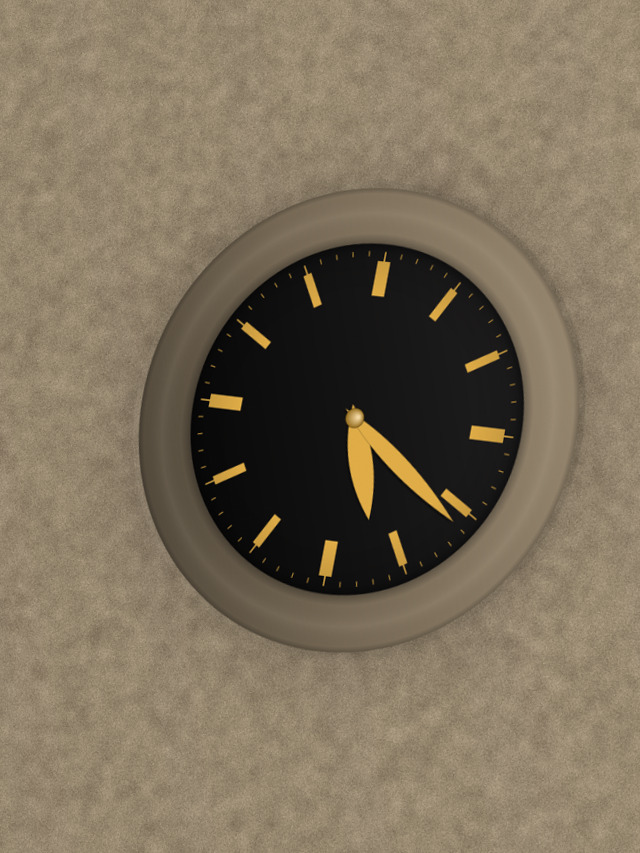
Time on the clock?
5:21
